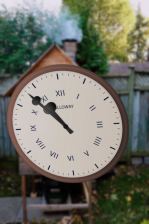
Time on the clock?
10:53
